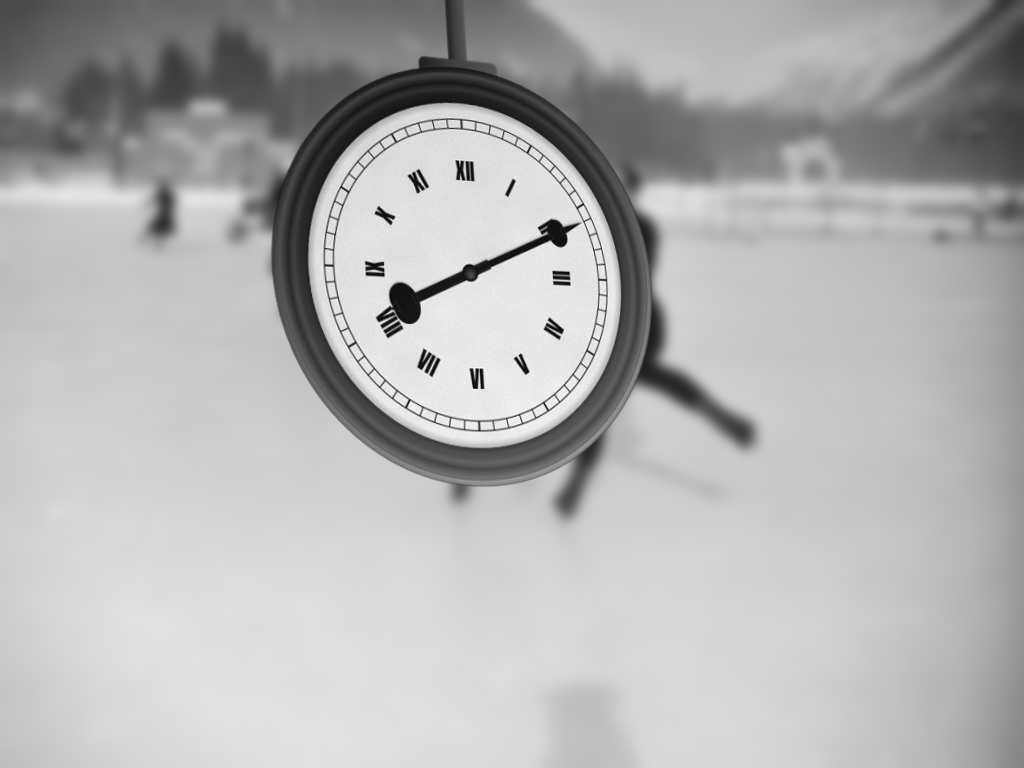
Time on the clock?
8:11
